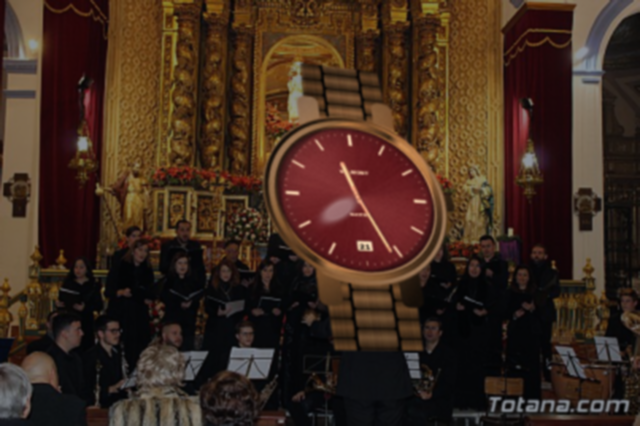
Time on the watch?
11:26
